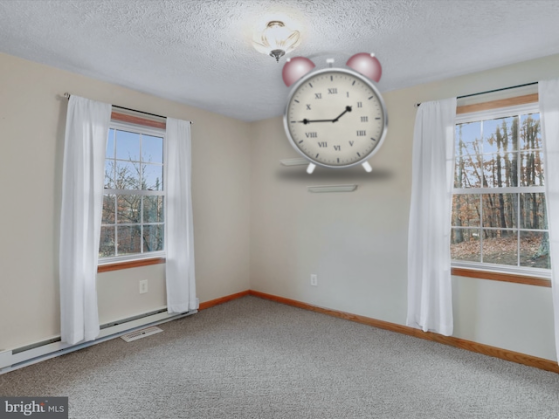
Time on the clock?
1:45
